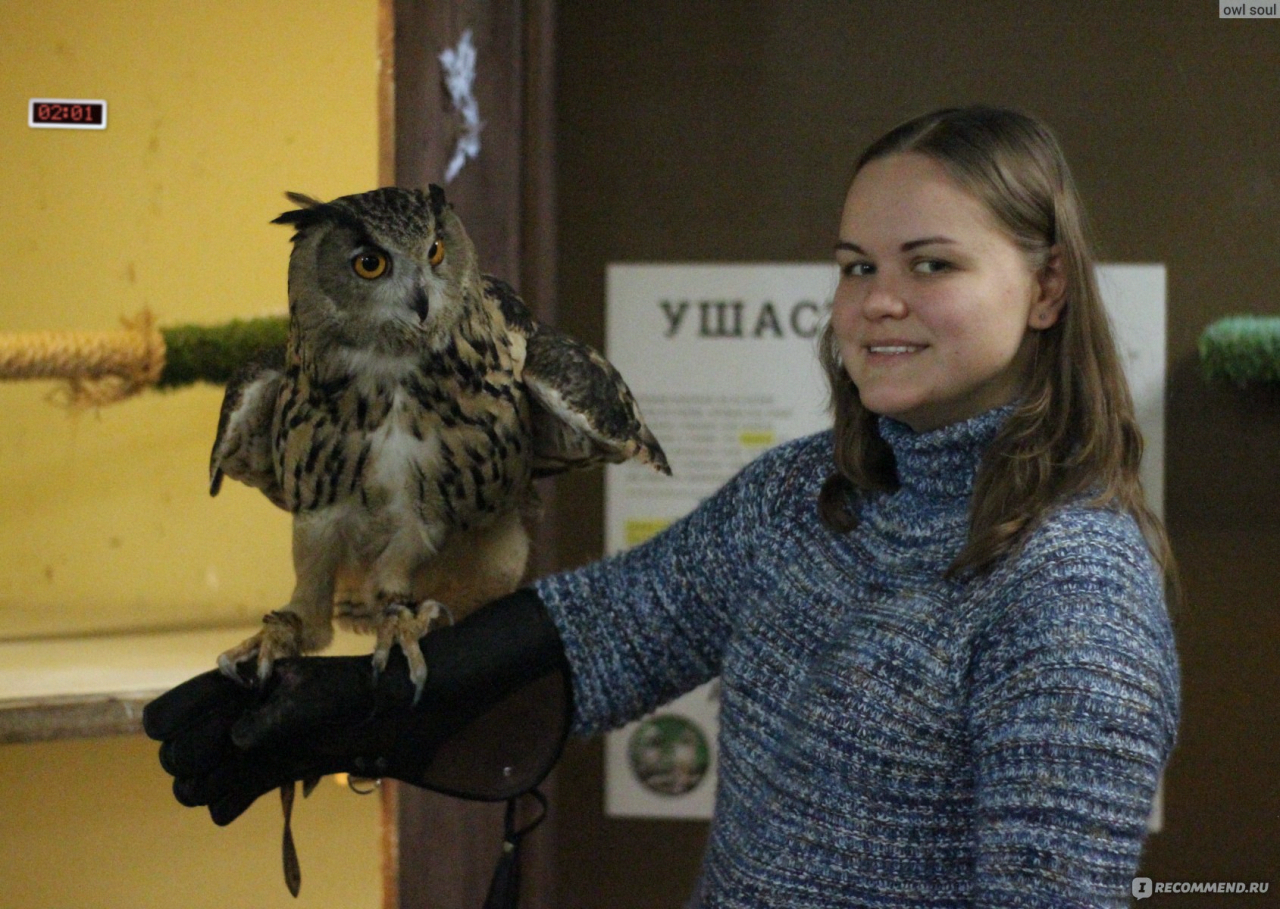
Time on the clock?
2:01
